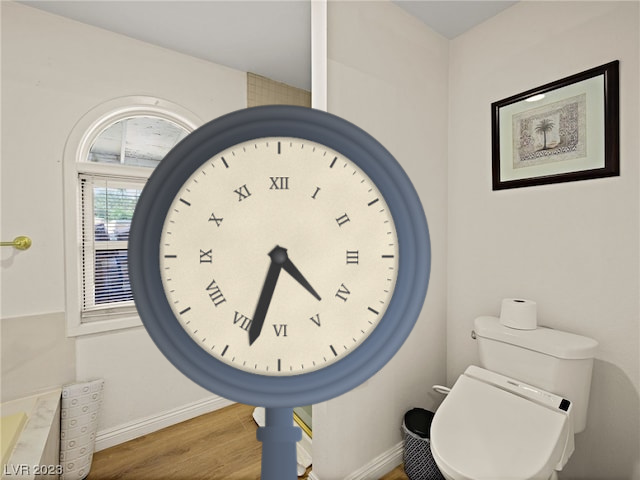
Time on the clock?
4:33
